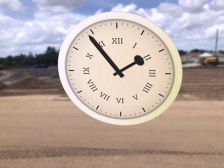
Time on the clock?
1:54
